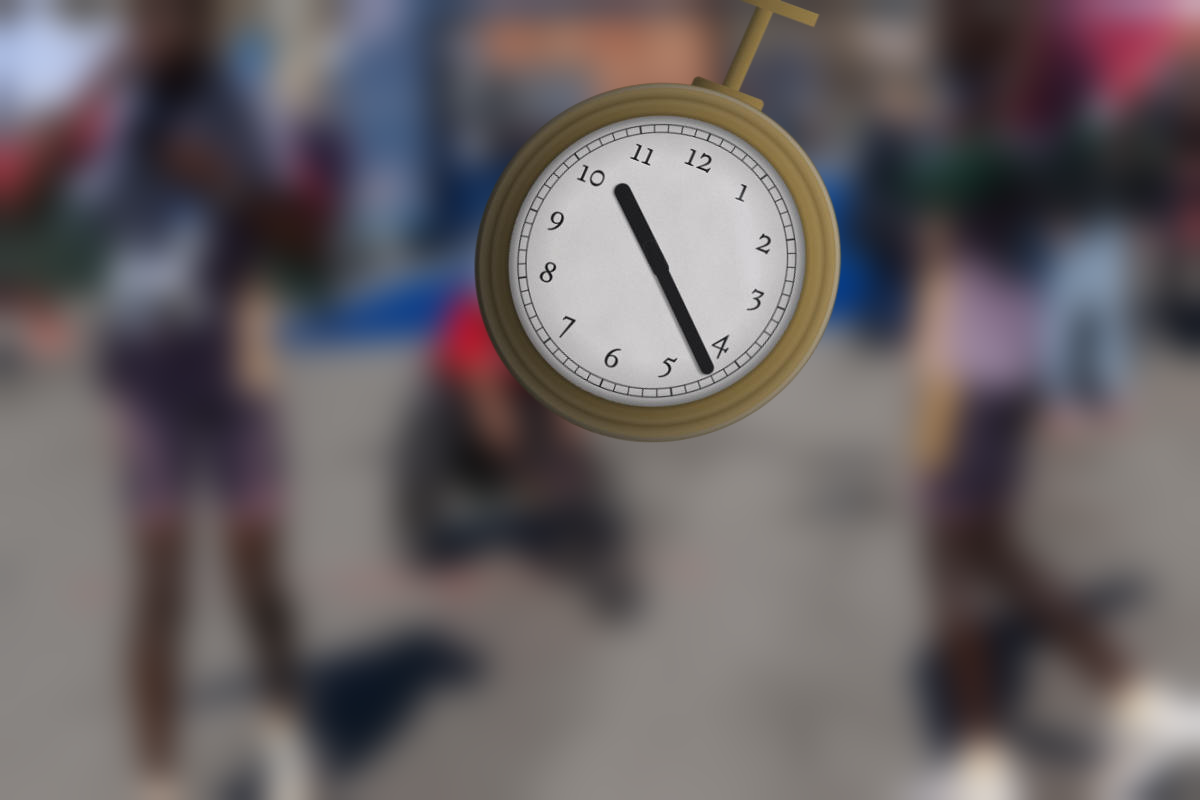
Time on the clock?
10:22
